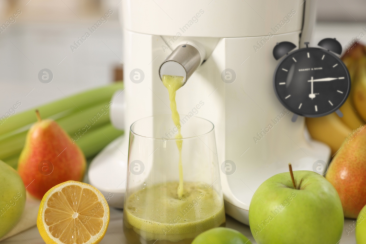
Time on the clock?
6:15
